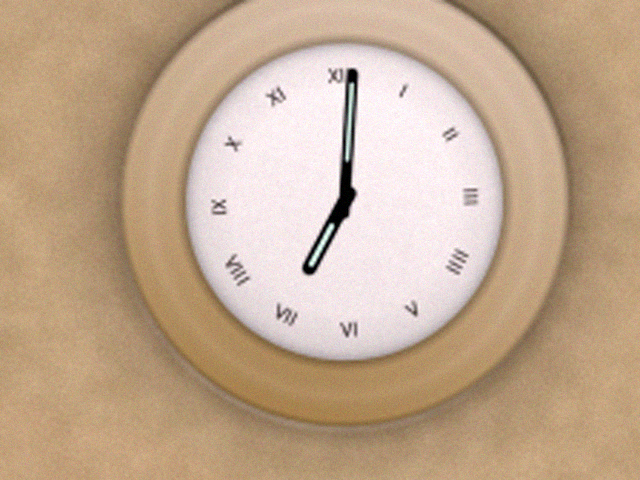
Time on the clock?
7:01
